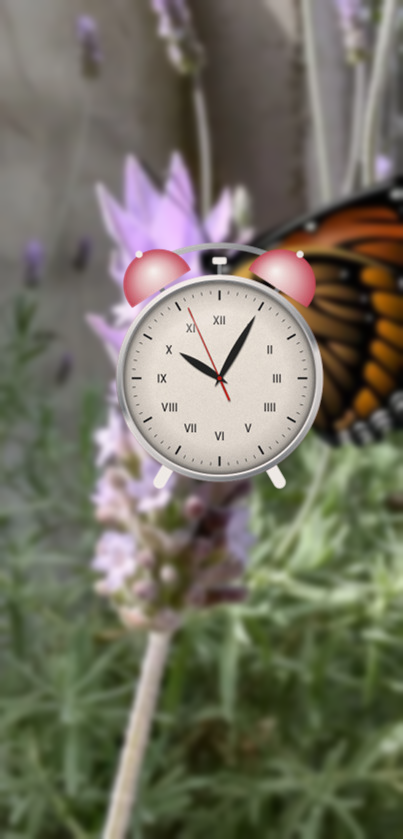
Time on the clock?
10:04:56
